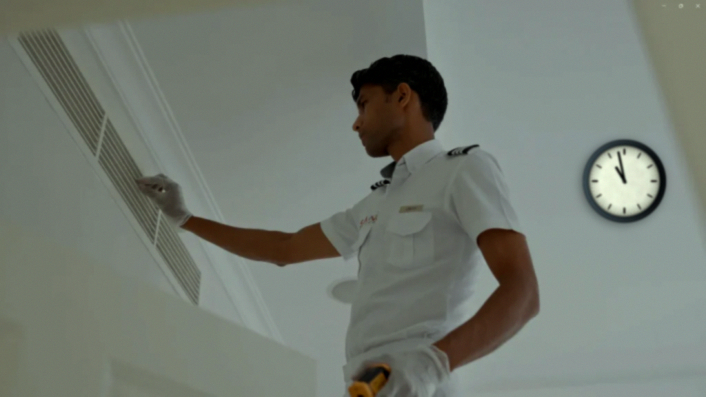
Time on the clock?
10:58
